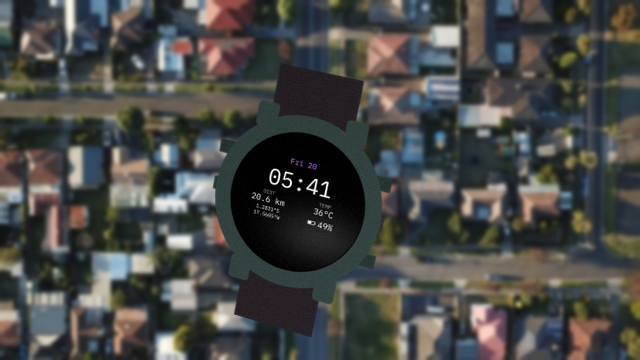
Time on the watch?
5:41
